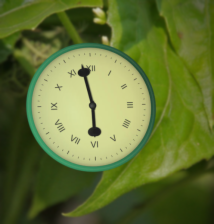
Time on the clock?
5:58
